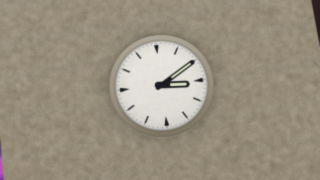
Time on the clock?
3:10
